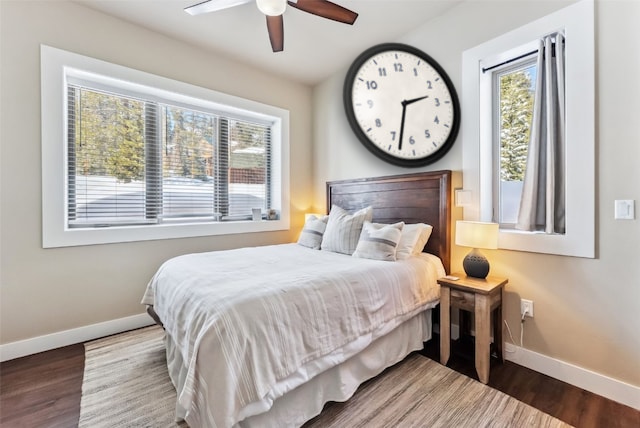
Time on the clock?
2:33
